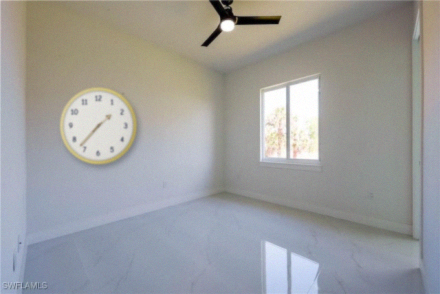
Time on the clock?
1:37
